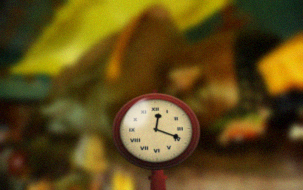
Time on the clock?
12:19
